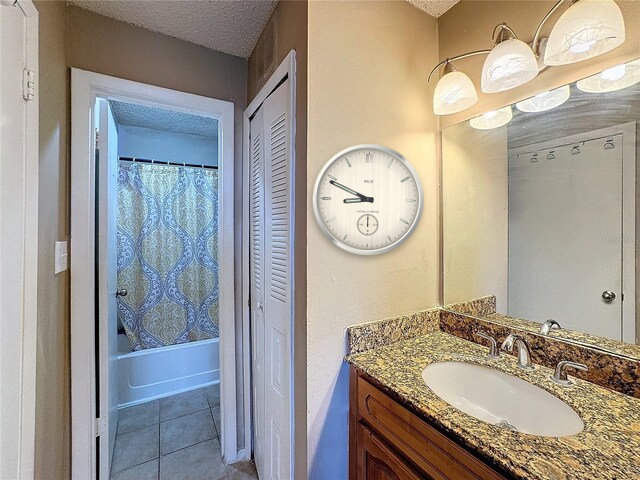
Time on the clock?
8:49
